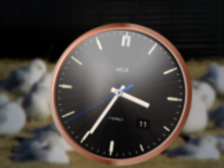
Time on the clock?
3:34:39
